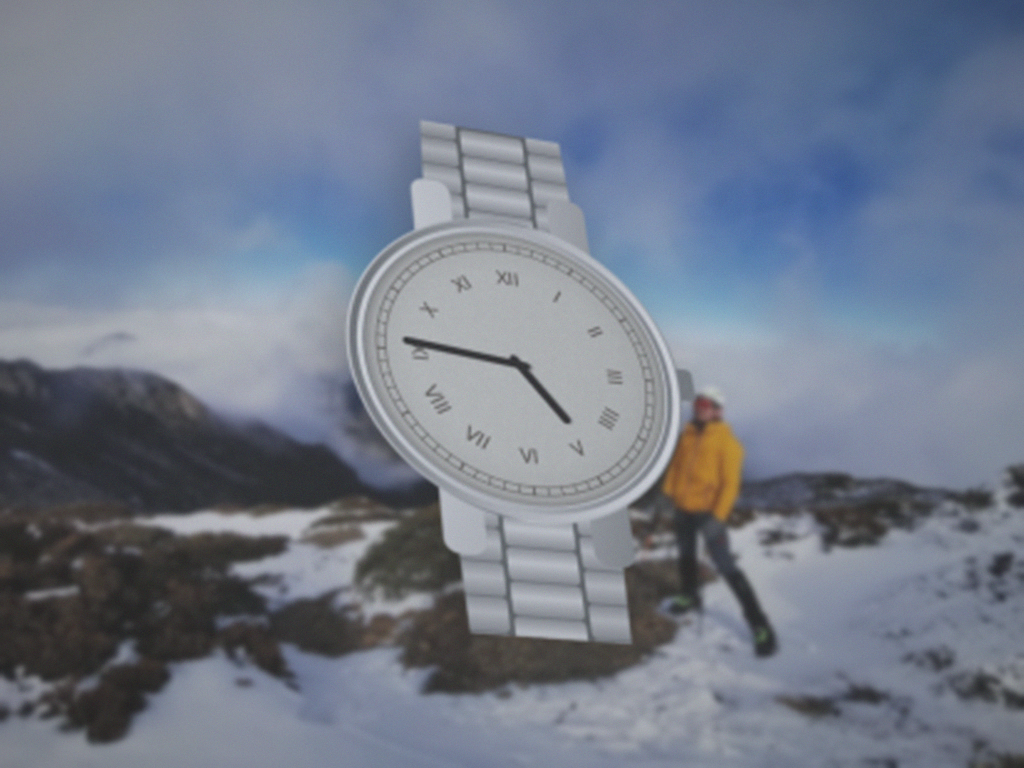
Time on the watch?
4:46
